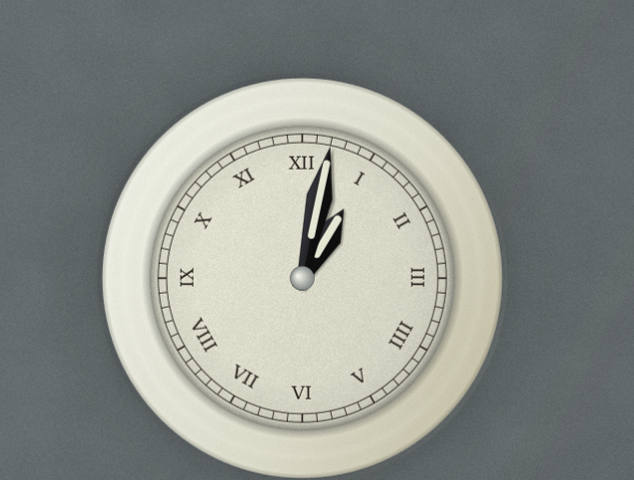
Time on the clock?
1:02
